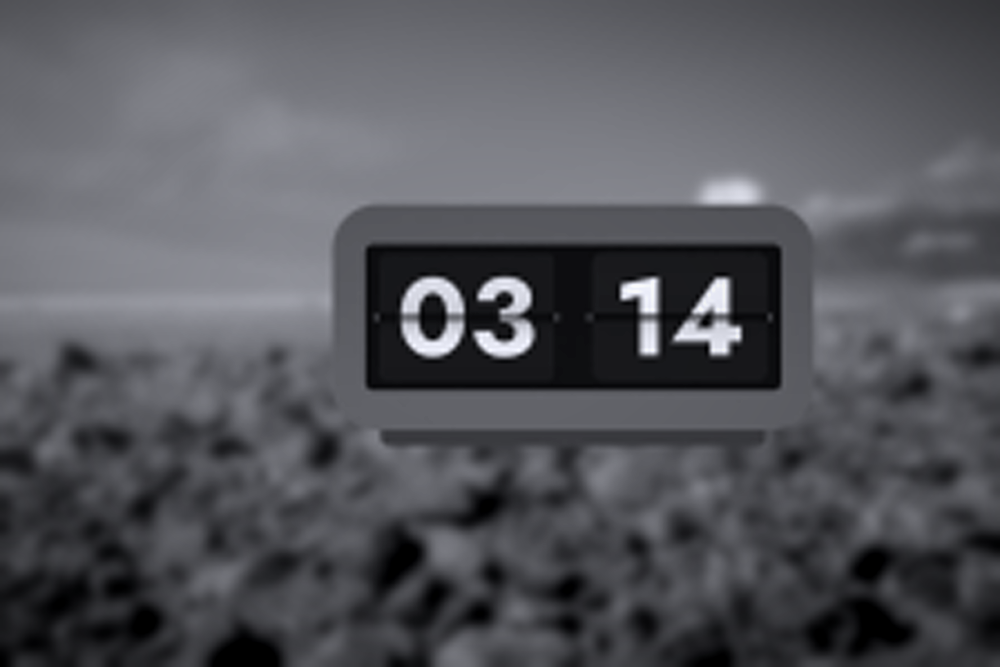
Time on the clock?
3:14
